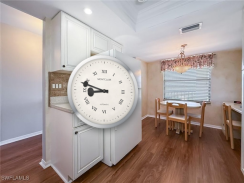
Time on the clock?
8:48
